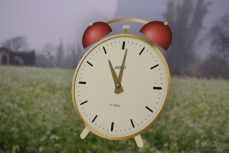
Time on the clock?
11:01
